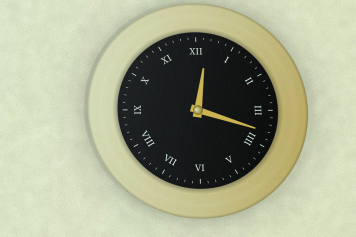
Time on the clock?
12:18
